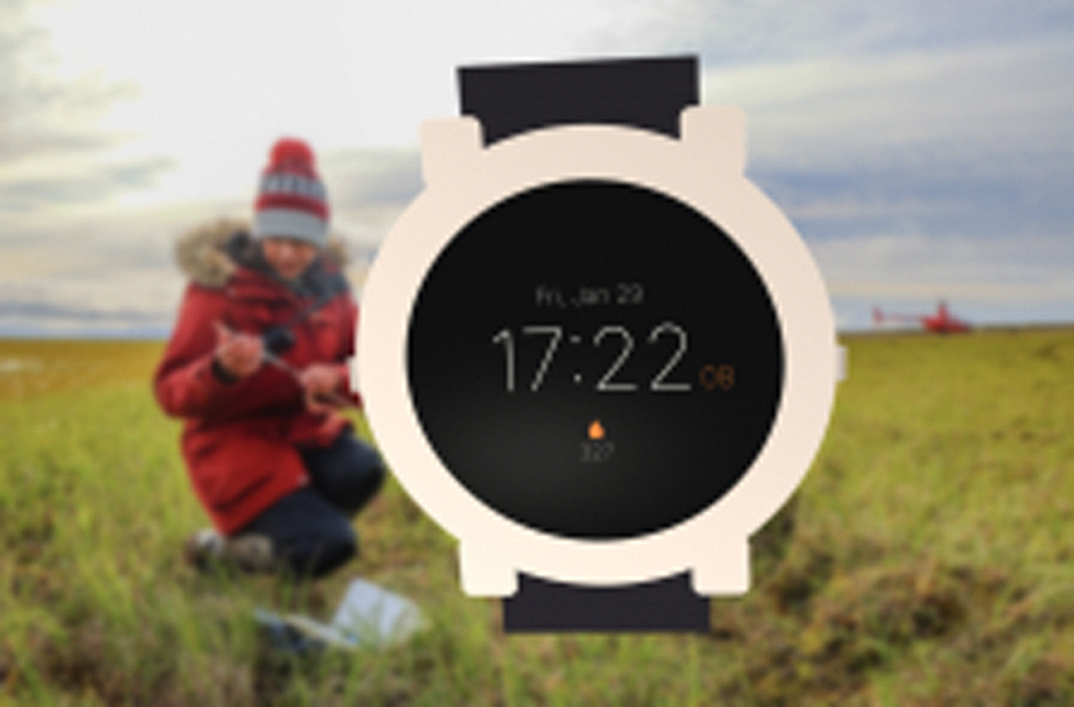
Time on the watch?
17:22
